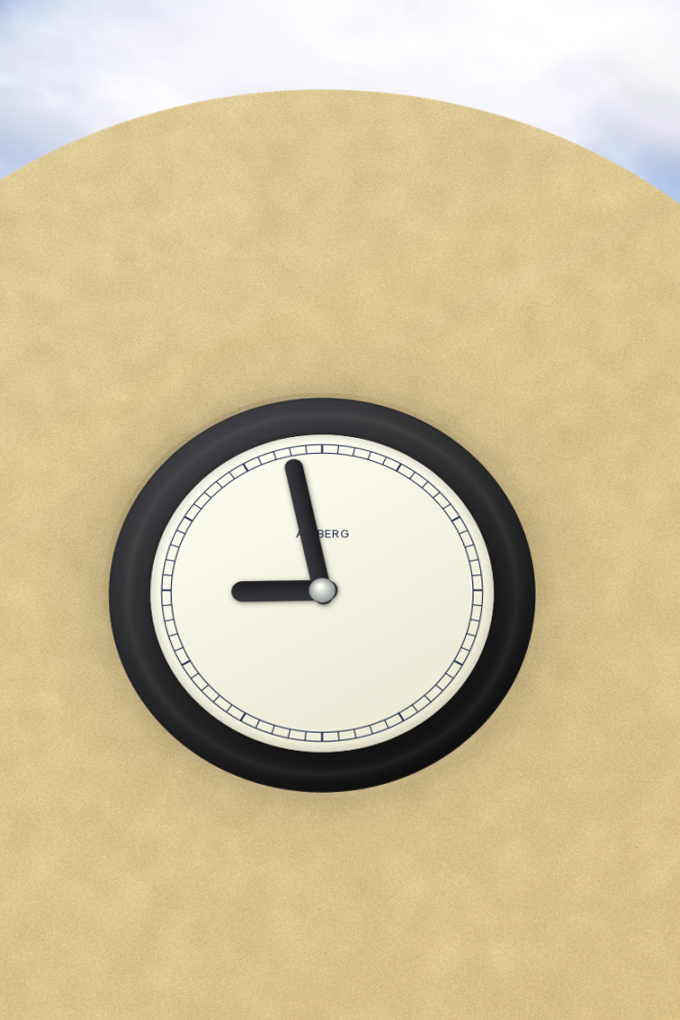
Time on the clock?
8:58
